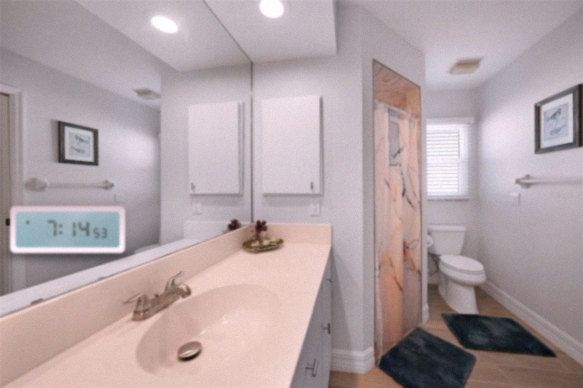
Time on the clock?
7:14
